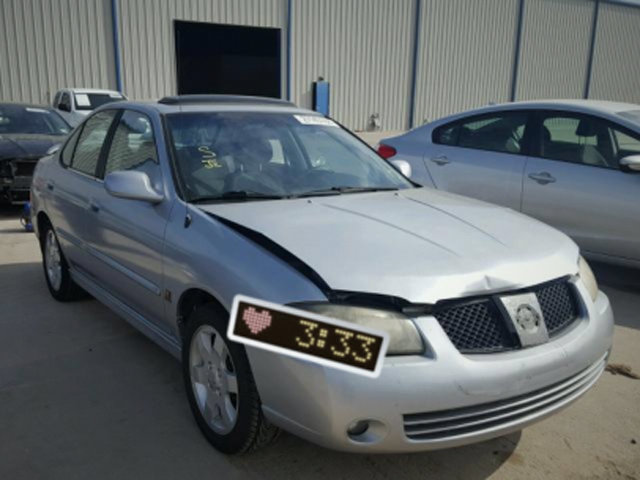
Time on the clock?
3:33
